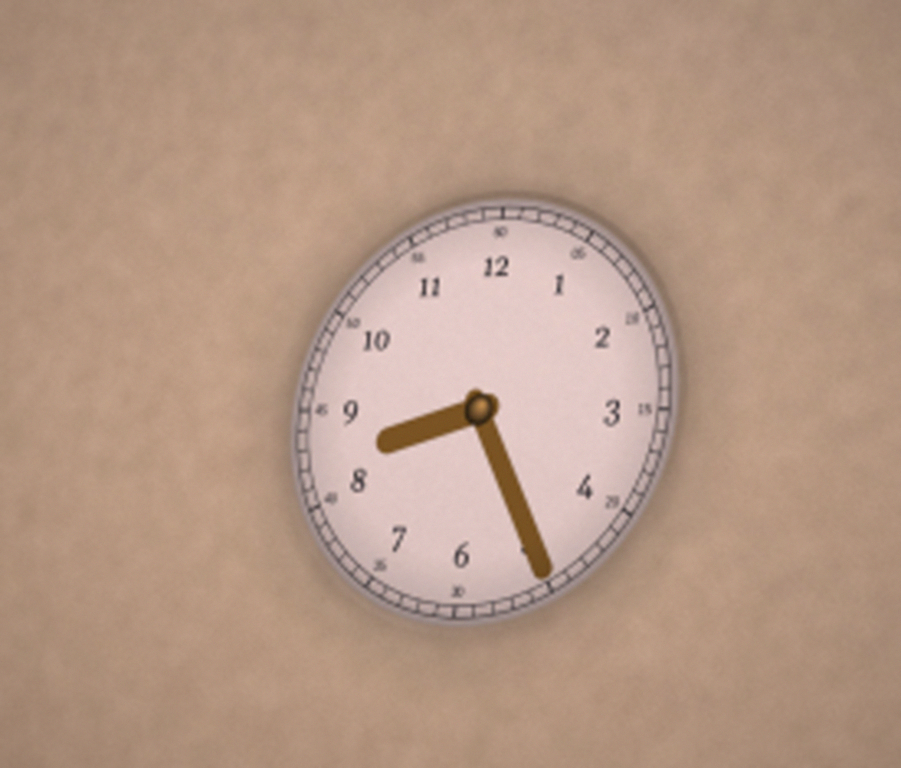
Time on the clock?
8:25
